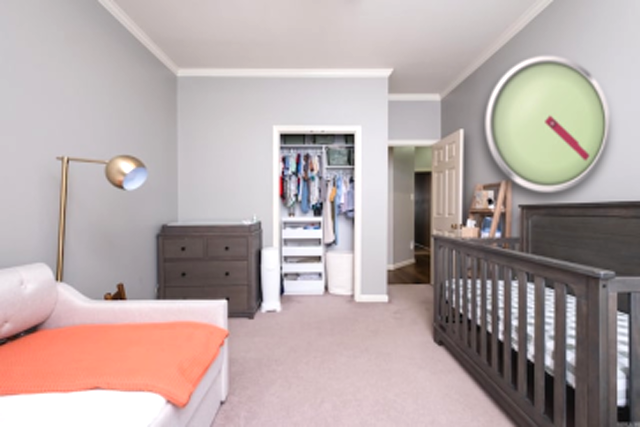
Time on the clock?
4:22
